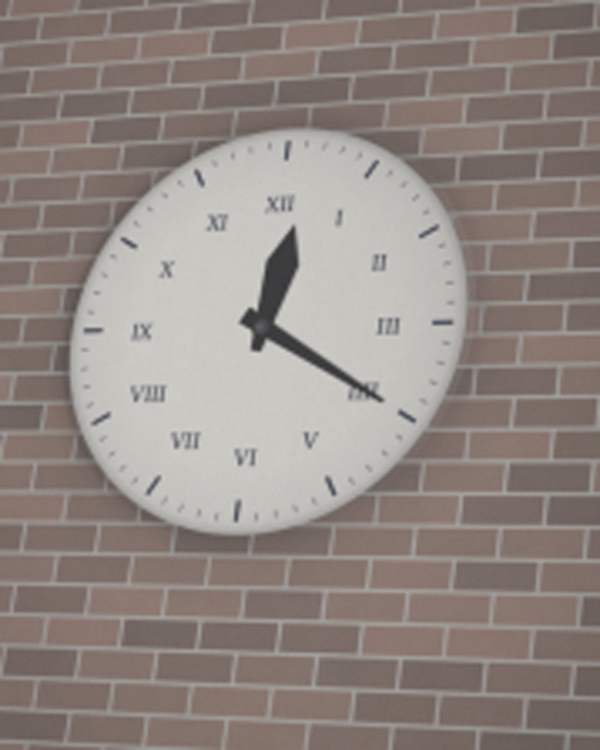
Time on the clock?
12:20
